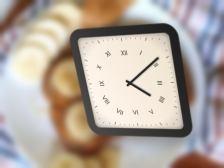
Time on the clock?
4:09
